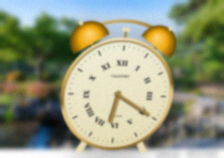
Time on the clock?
6:20
